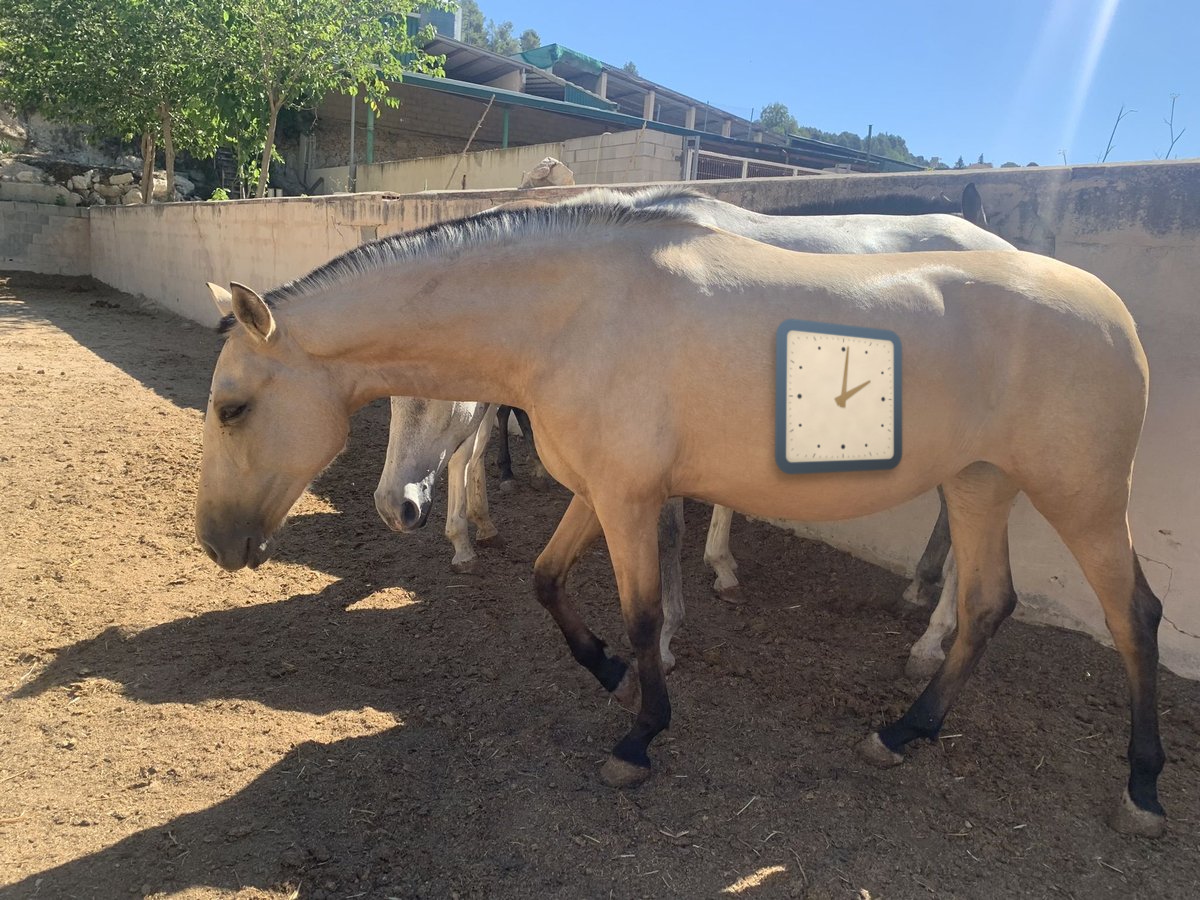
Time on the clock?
2:01
